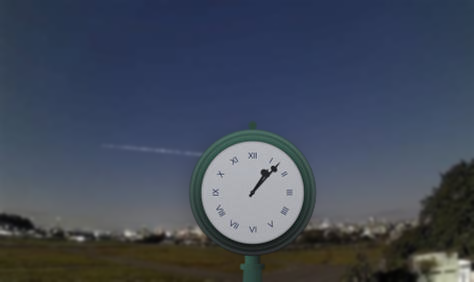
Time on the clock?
1:07
